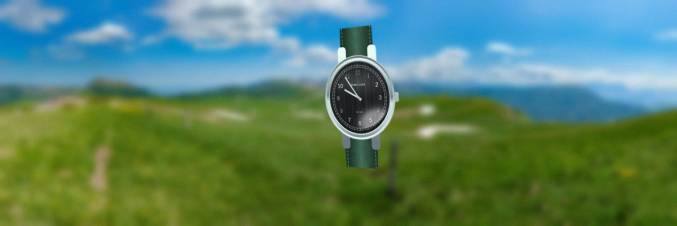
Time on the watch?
9:54
